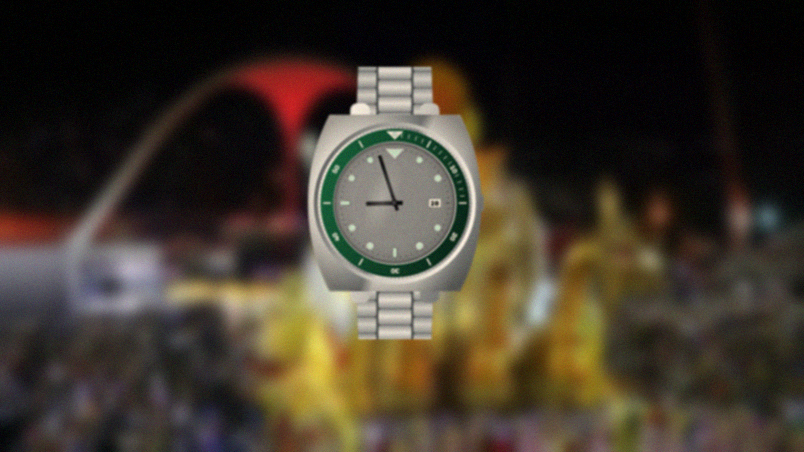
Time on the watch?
8:57
